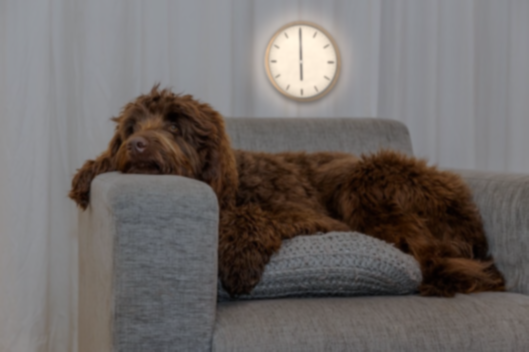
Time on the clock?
6:00
